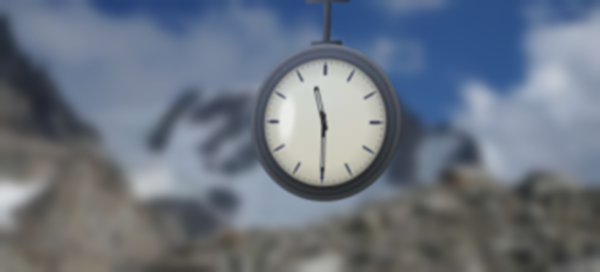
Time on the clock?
11:30
